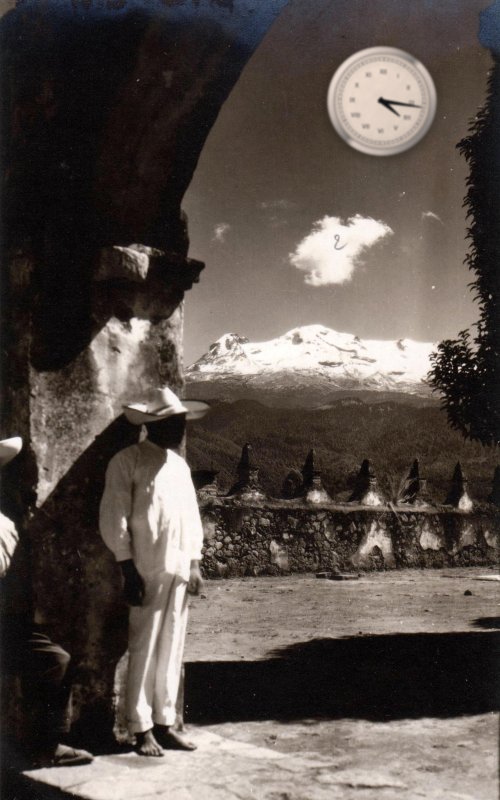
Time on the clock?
4:16
